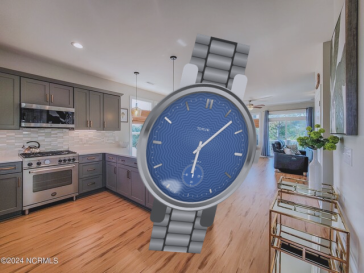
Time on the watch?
6:07
